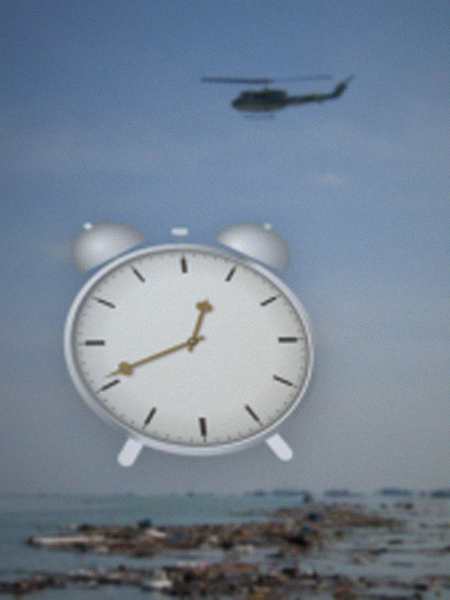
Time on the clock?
12:41
